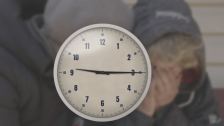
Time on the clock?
9:15
